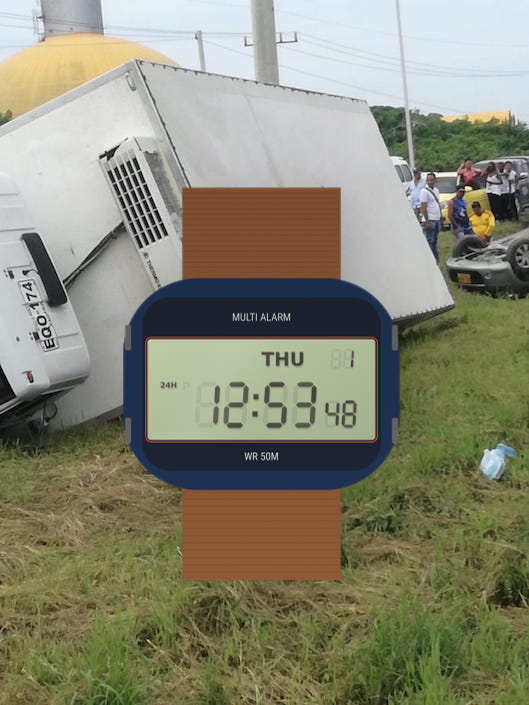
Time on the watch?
12:53:48
